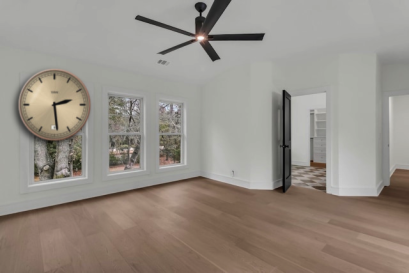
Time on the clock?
2:29
